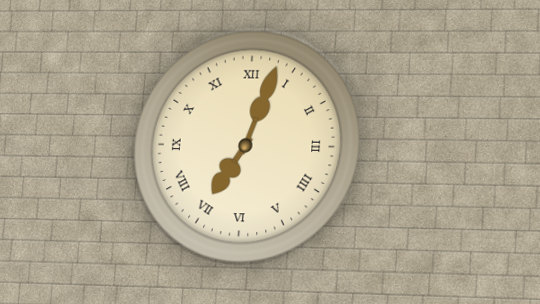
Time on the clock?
7:03
